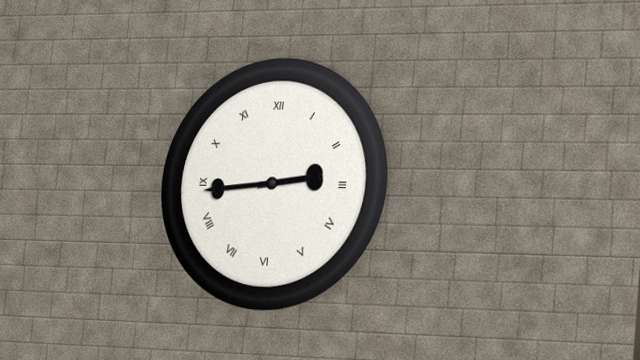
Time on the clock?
2:44
